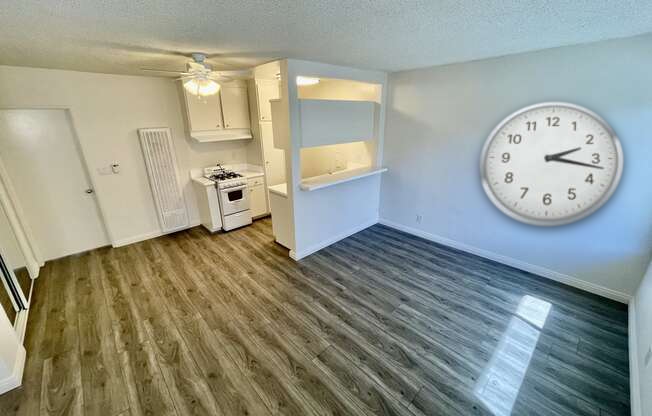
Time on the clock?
2:17
